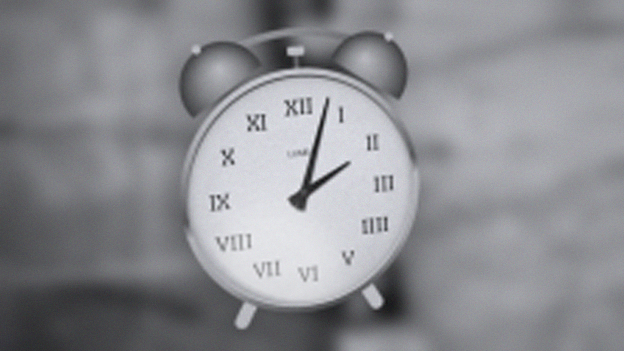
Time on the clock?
2:03
